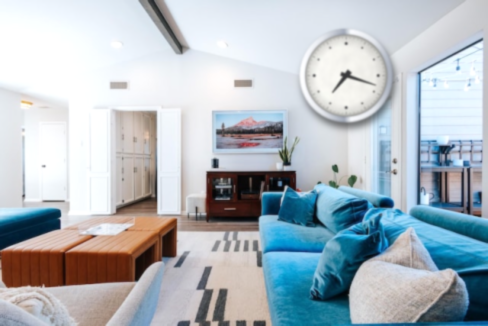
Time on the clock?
7:18
